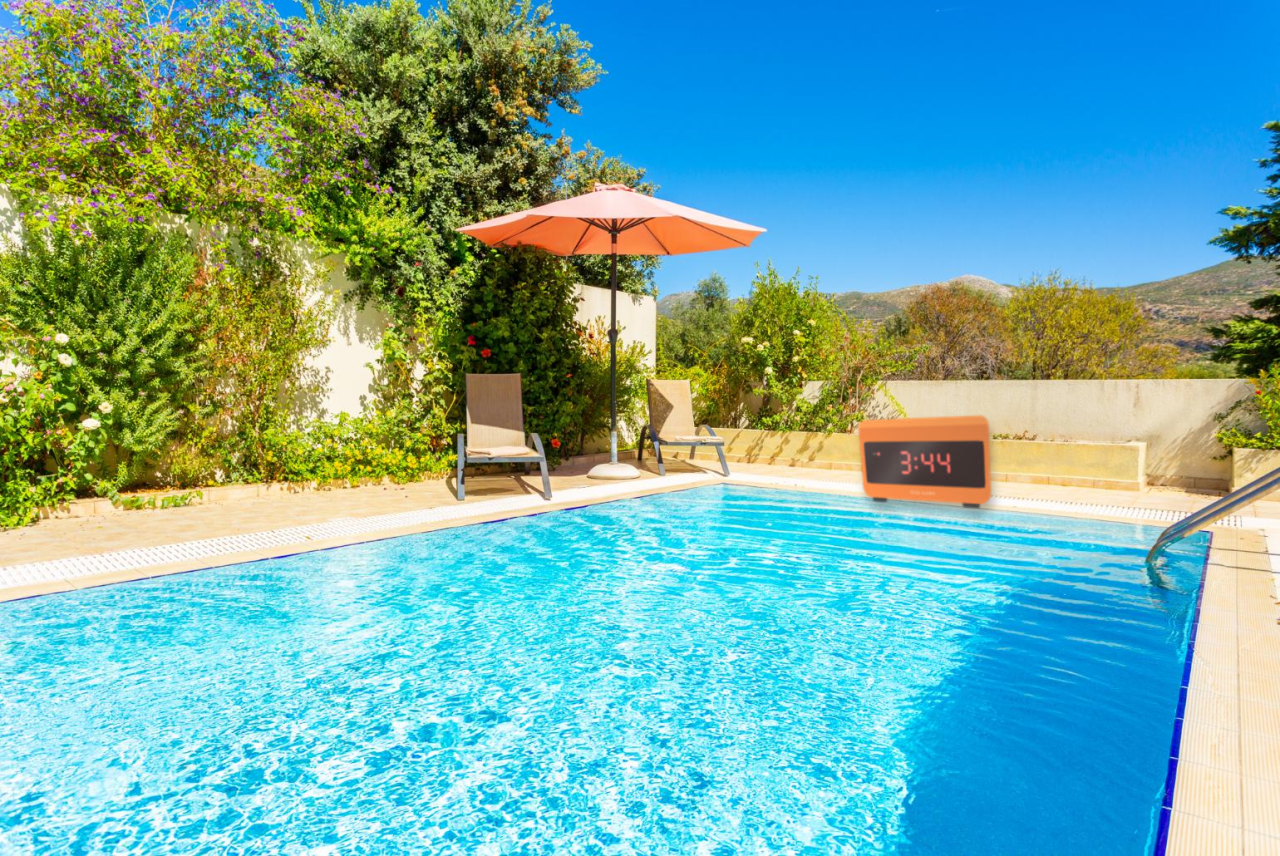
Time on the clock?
3:44
